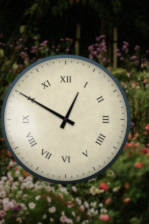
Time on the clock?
12:50
